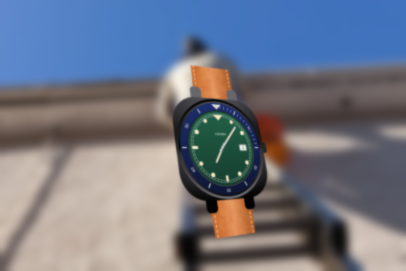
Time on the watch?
7:07
